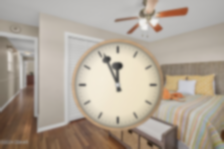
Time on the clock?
11:56
